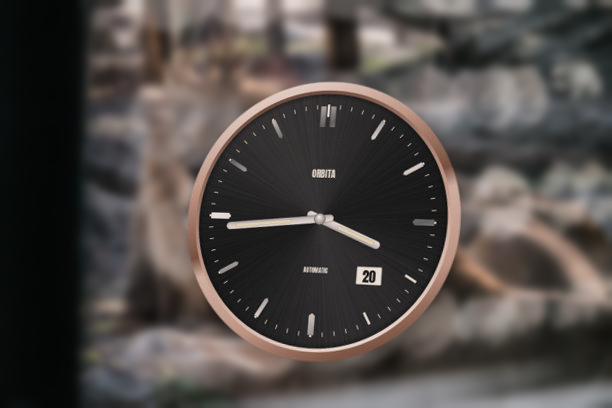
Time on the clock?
3:44
